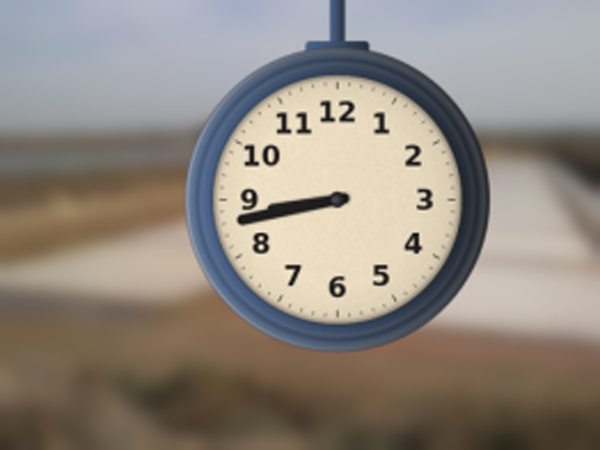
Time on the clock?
8:43
